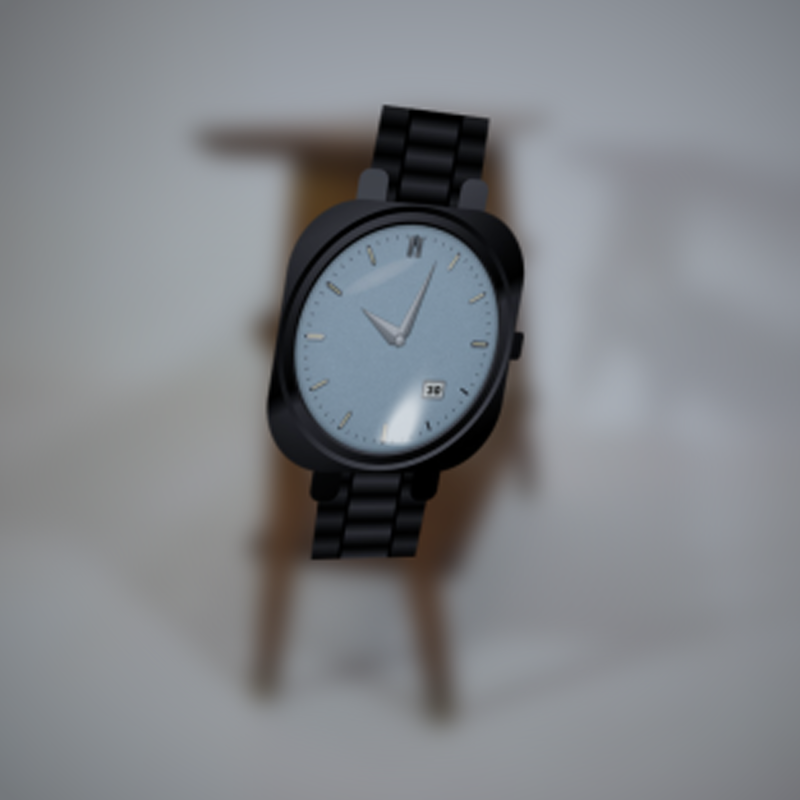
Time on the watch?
10:03
